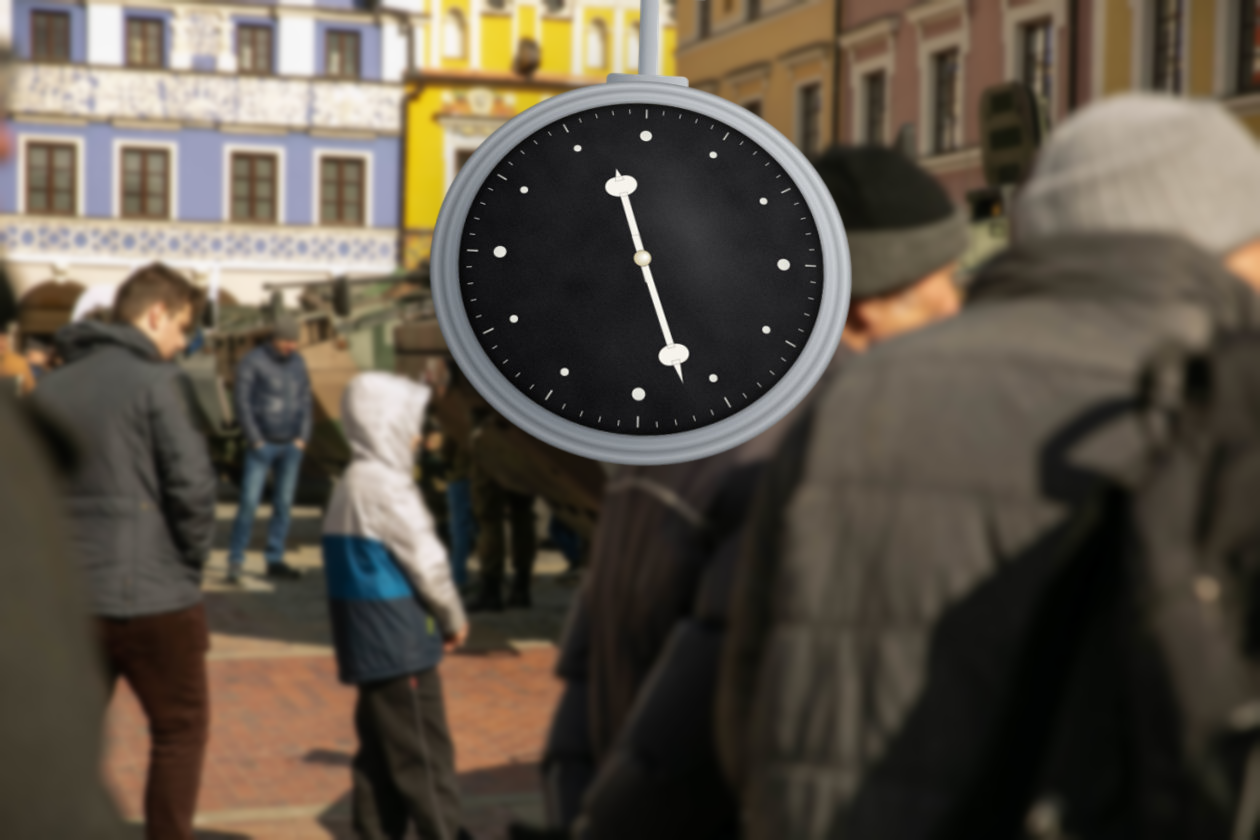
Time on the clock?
11:27
